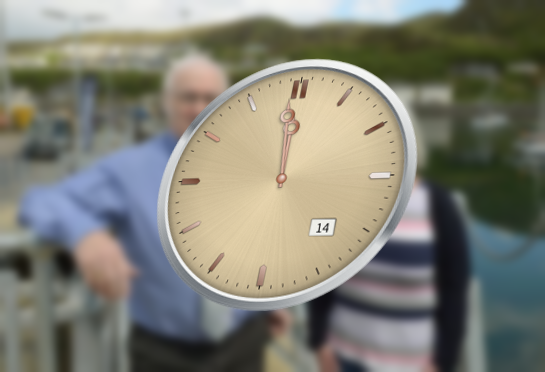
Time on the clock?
11:59
